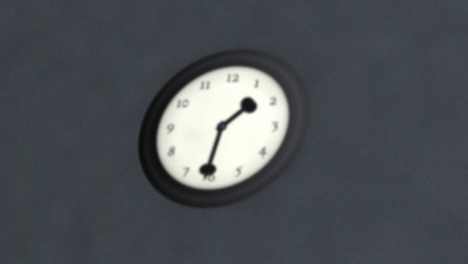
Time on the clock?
1:31
